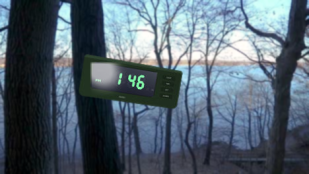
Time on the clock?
1:46
